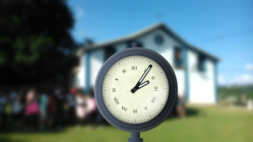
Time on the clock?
2:06
